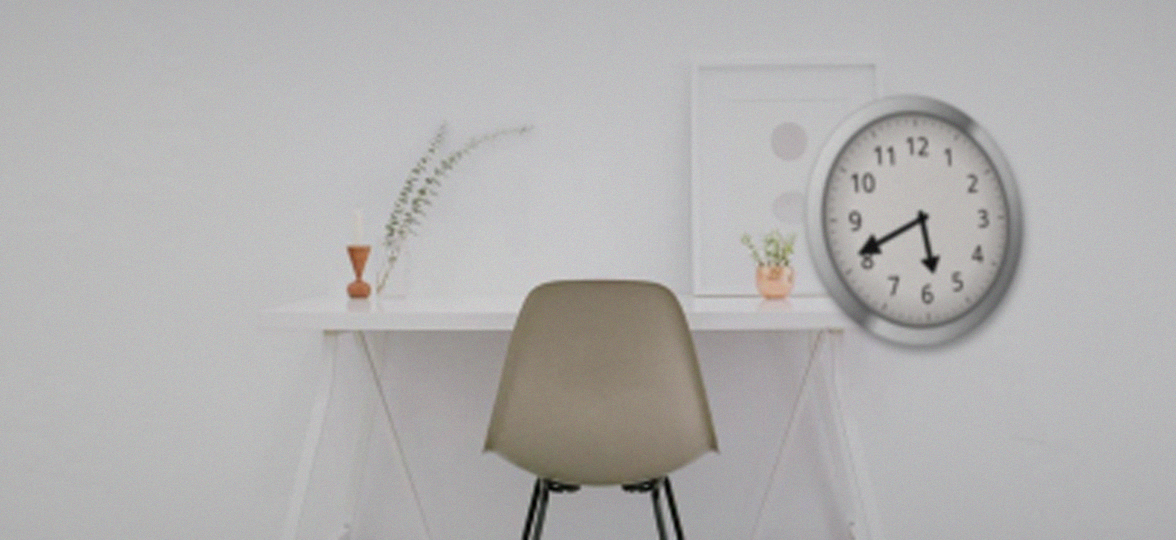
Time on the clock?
5:41
